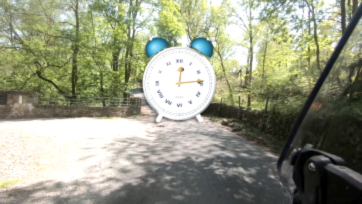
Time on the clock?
12:14
